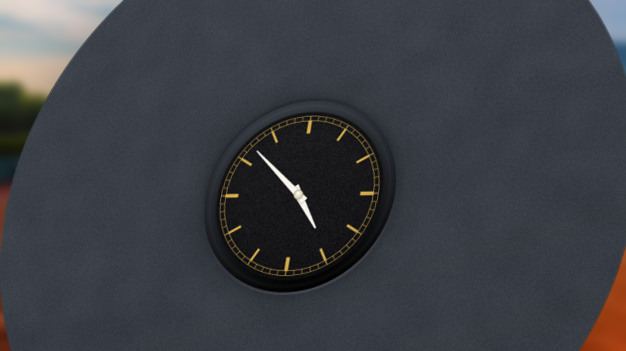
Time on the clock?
4:52
